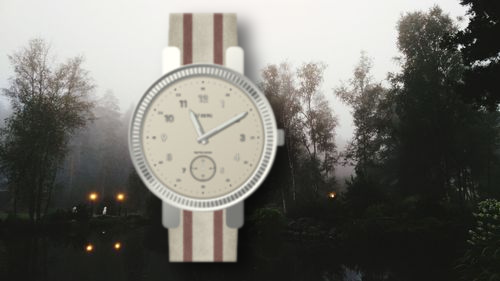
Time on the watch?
11:10
